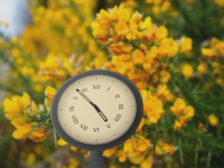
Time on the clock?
4:53
